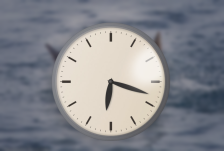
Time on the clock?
6:18
